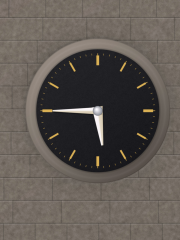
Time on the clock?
5:45
